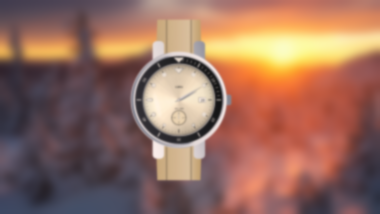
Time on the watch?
2:10
